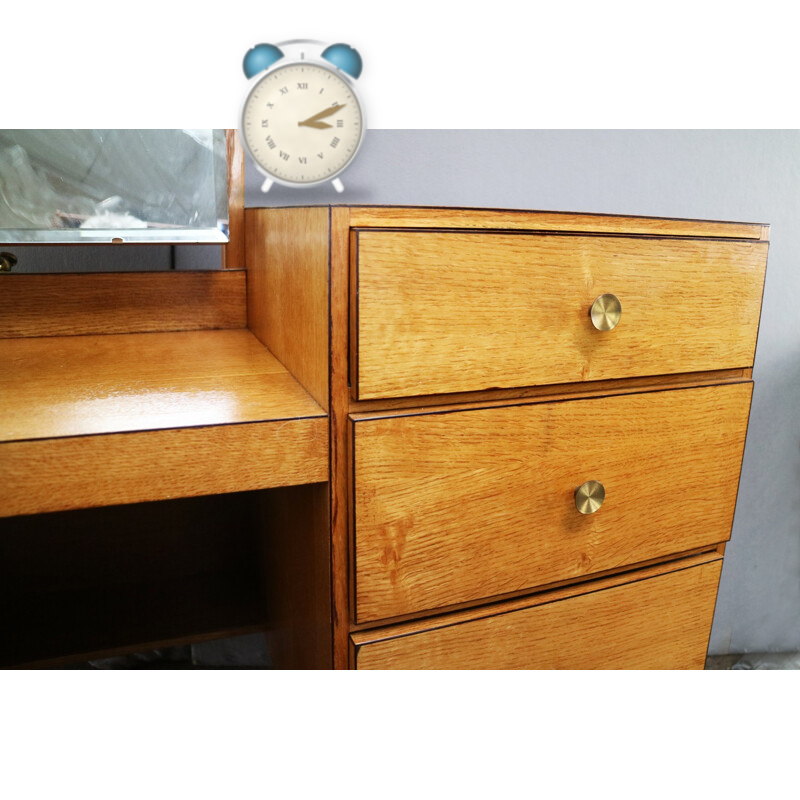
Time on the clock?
3:11
